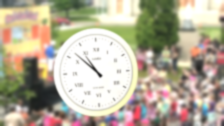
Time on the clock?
10:52
